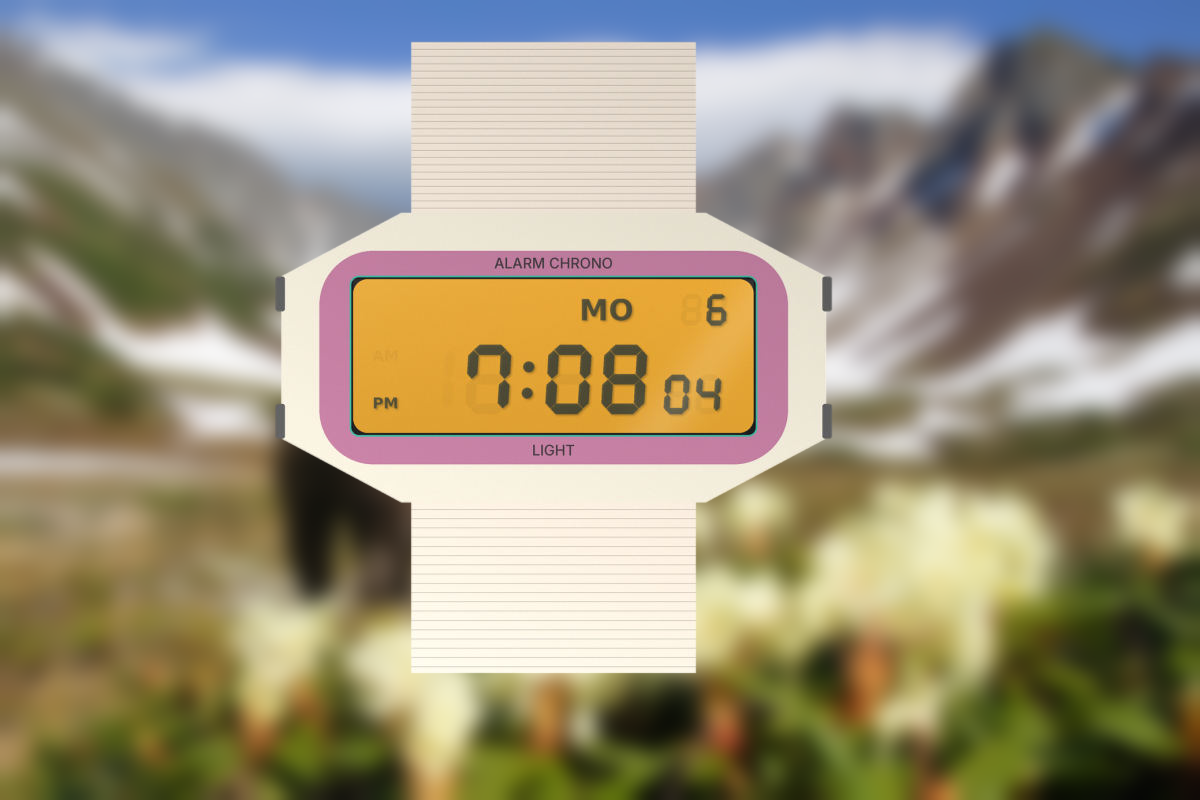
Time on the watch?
7:08:04
